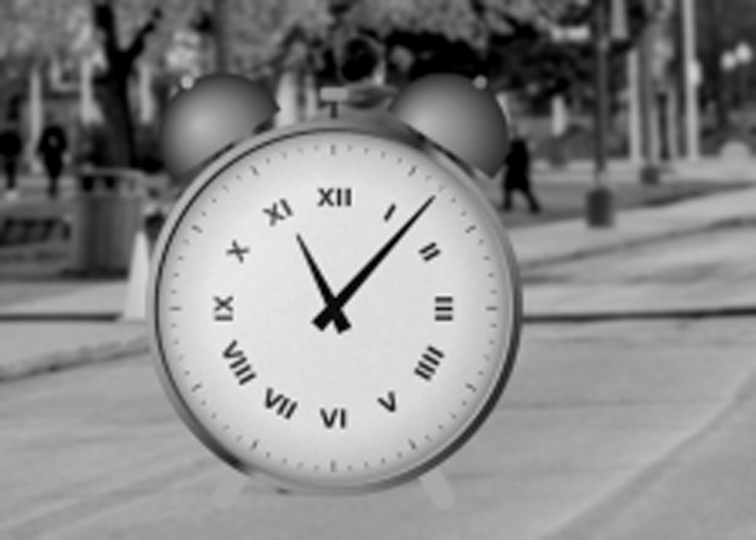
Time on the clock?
11:07
